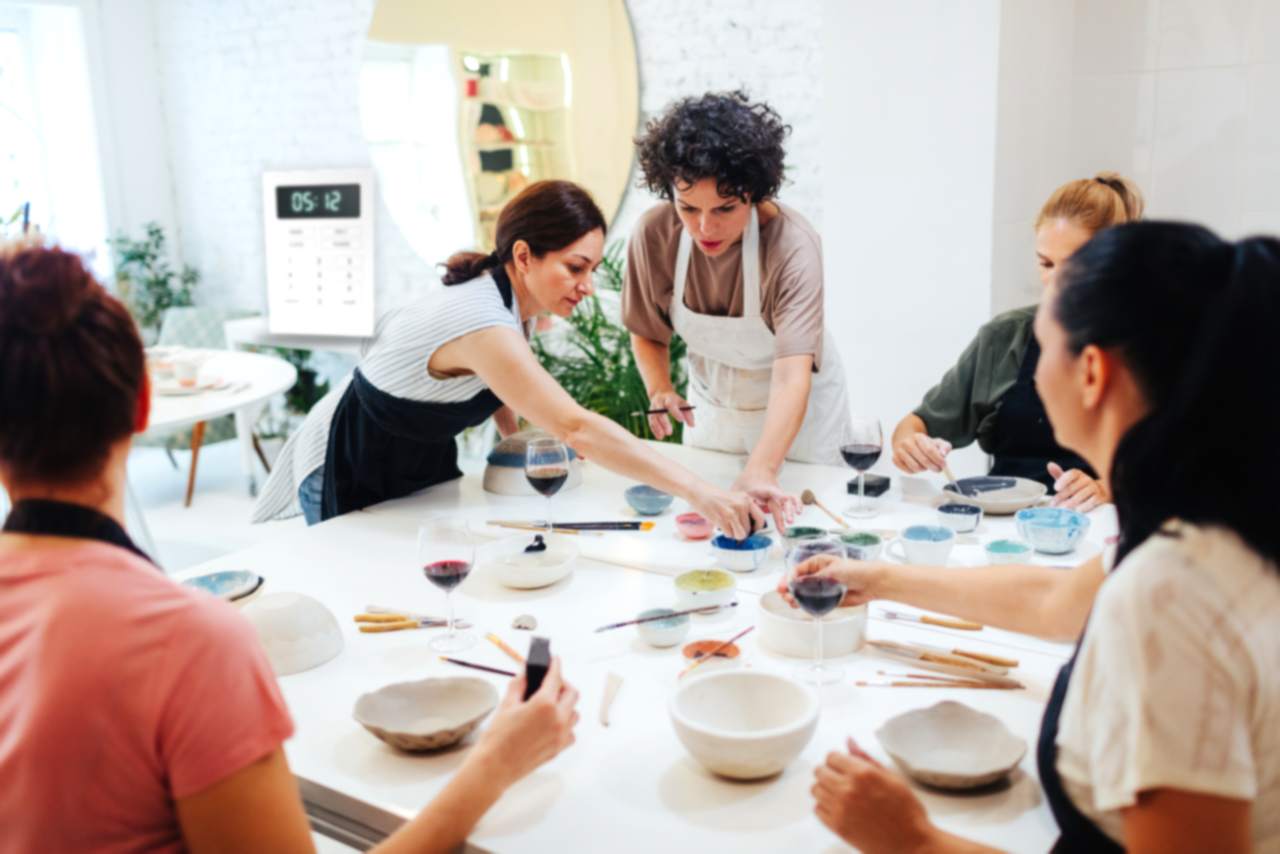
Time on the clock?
5:12
